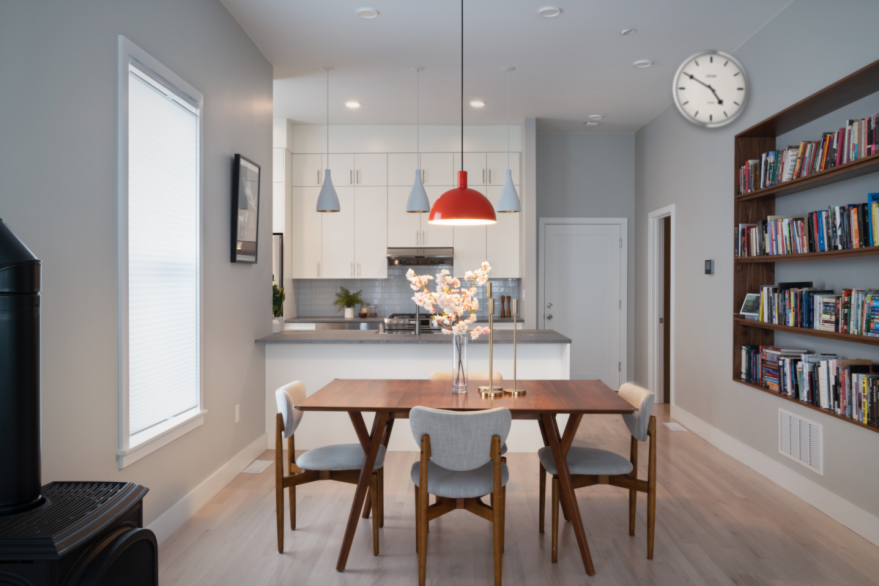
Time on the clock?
4:50
